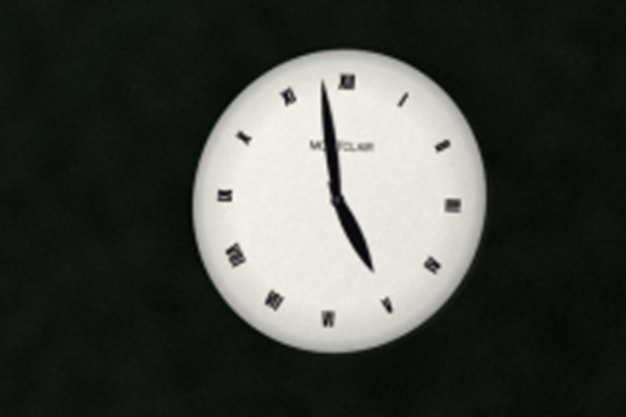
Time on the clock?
4:58
